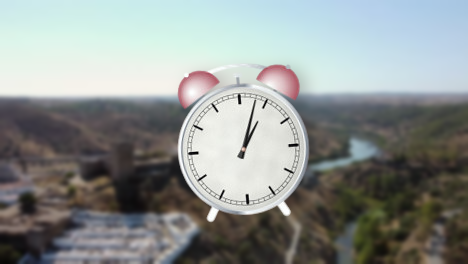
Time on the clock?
1:03
